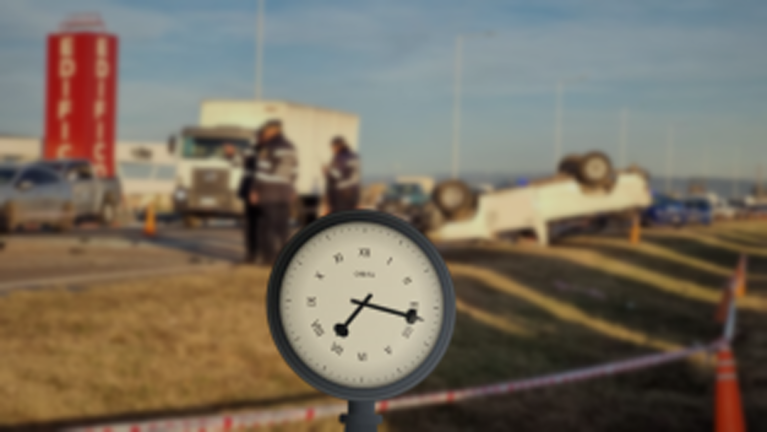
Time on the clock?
7:17
